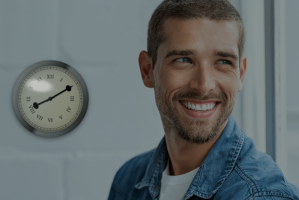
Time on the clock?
8:10
